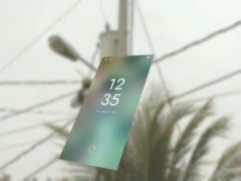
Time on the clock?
12:35
